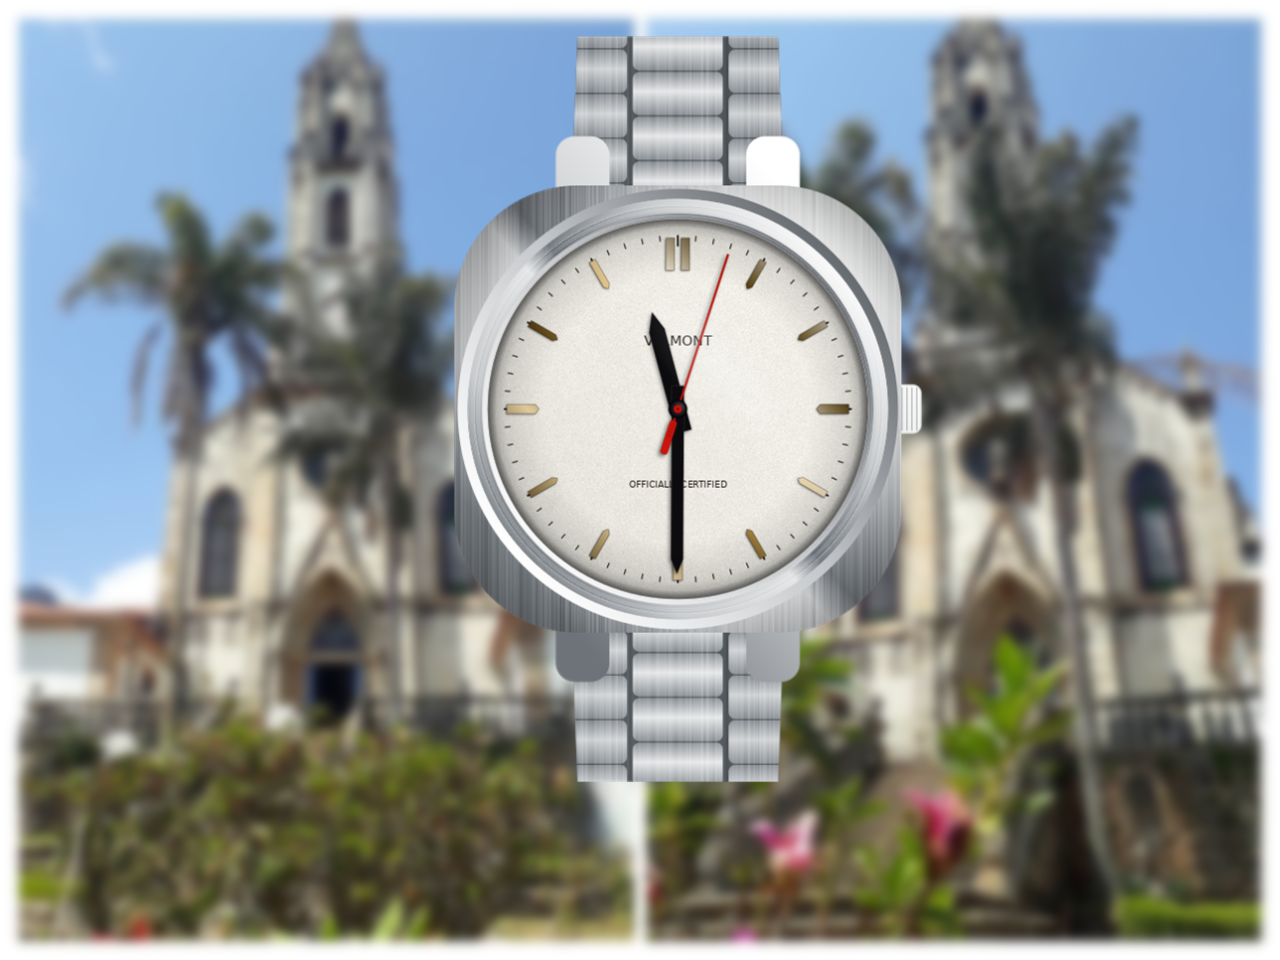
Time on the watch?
11:30:03
